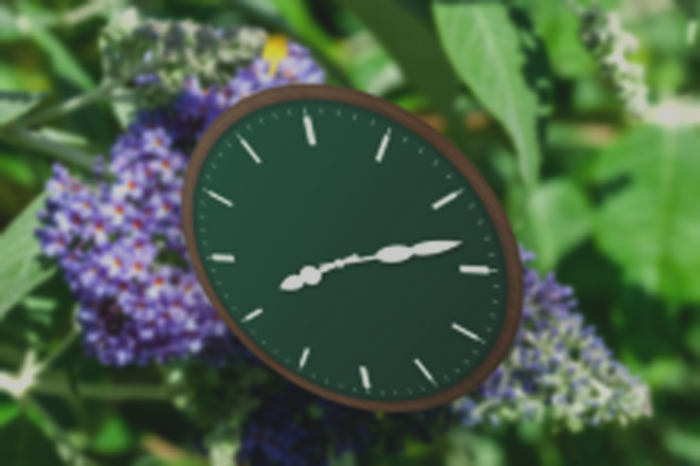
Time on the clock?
8:13
